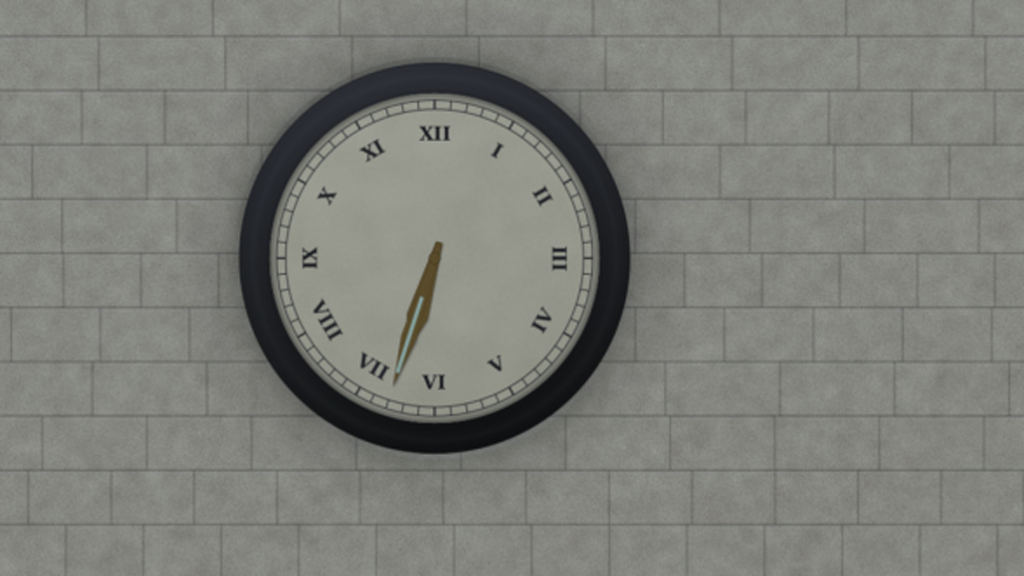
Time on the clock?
6:33
